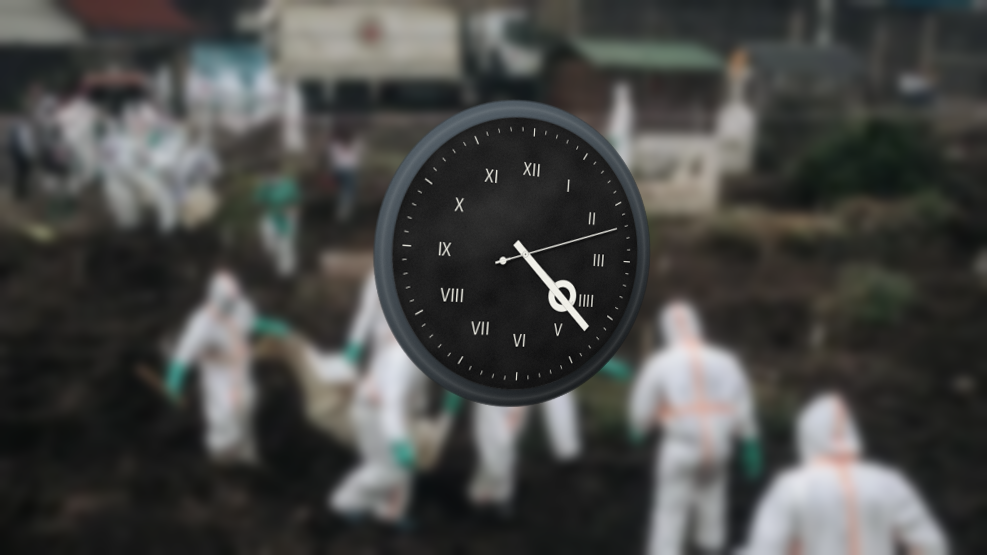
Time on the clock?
4:22:12
